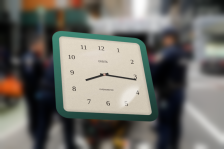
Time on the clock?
8:16
